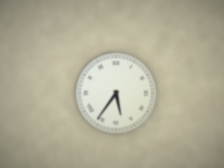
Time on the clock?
5:36
